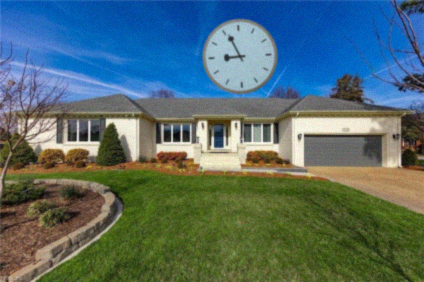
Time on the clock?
8:56
